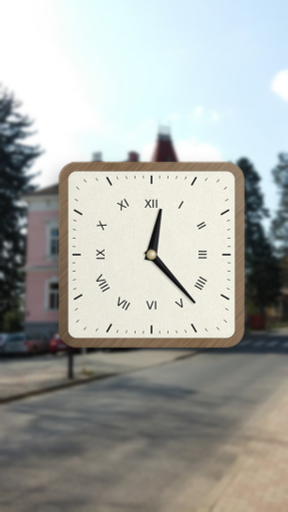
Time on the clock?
12:23
